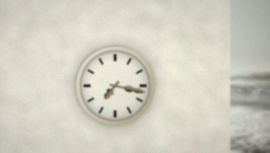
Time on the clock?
7:17
